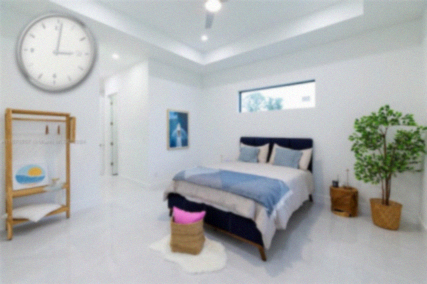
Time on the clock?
3:01
